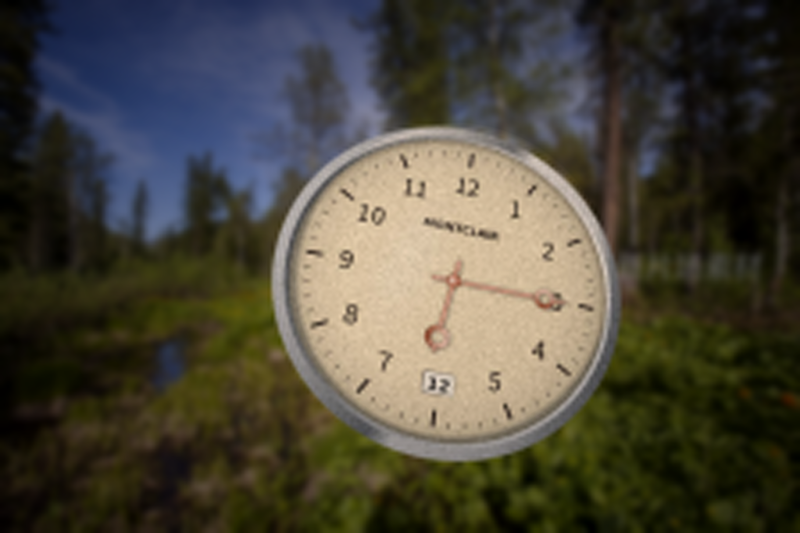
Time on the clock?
6:15
